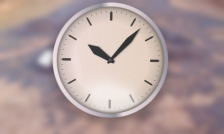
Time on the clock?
10:07
